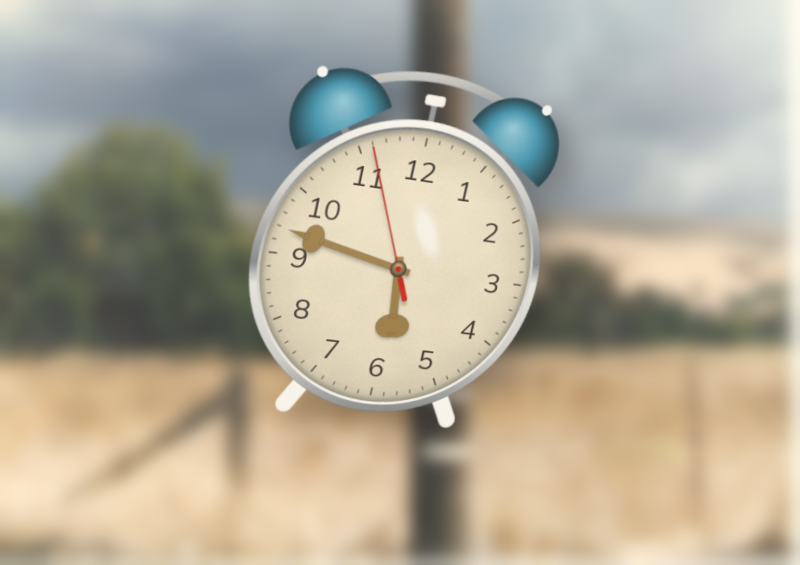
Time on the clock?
5:46:56
